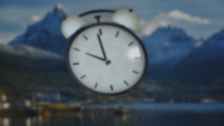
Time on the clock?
9:59
